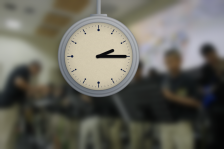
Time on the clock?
2:15
